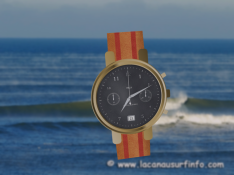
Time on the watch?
7:11
